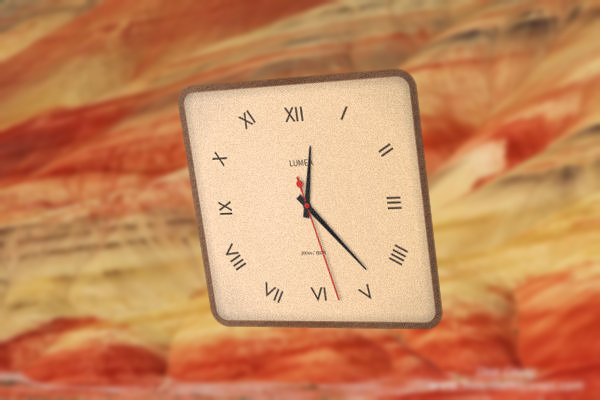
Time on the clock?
12:23:28
